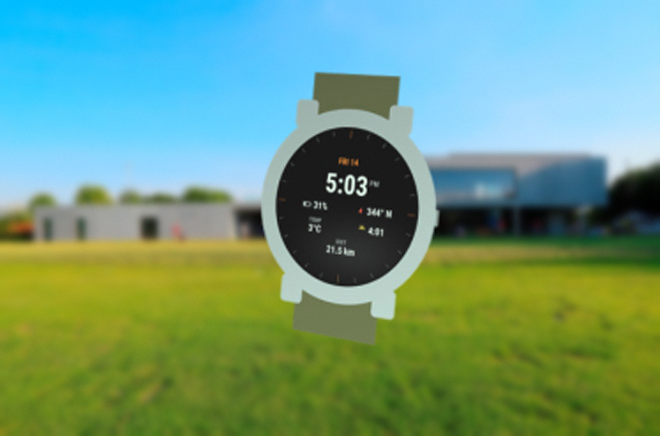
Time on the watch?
5:03
